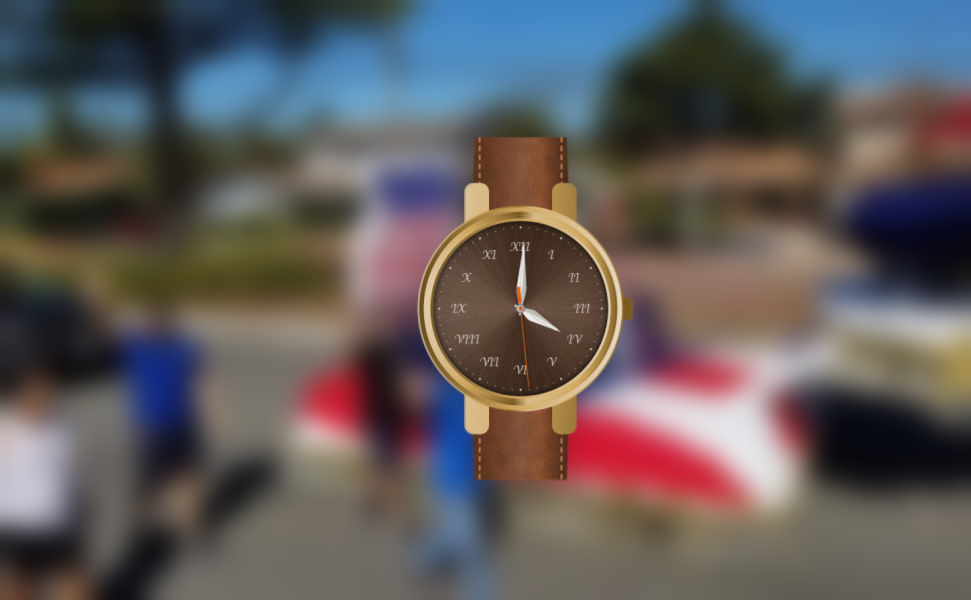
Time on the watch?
4:00:29
